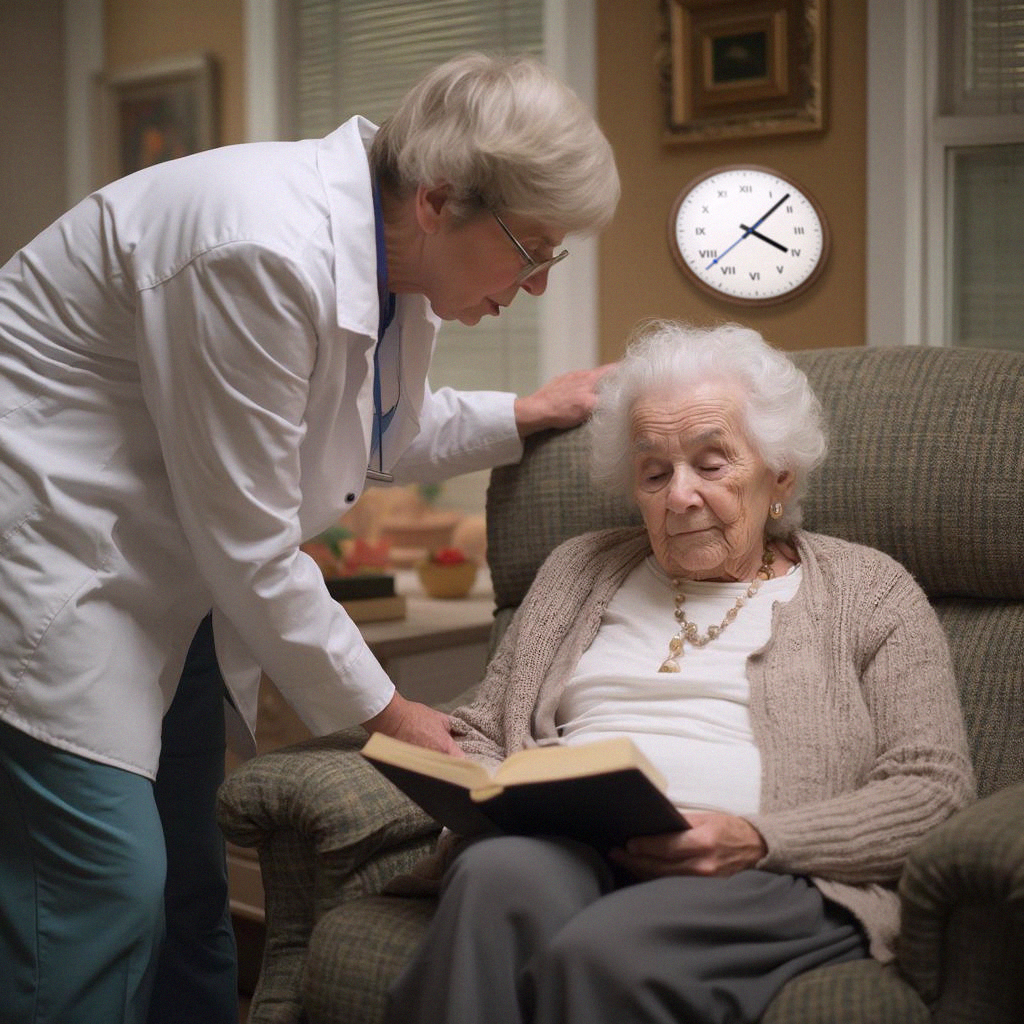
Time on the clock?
4:07:38
